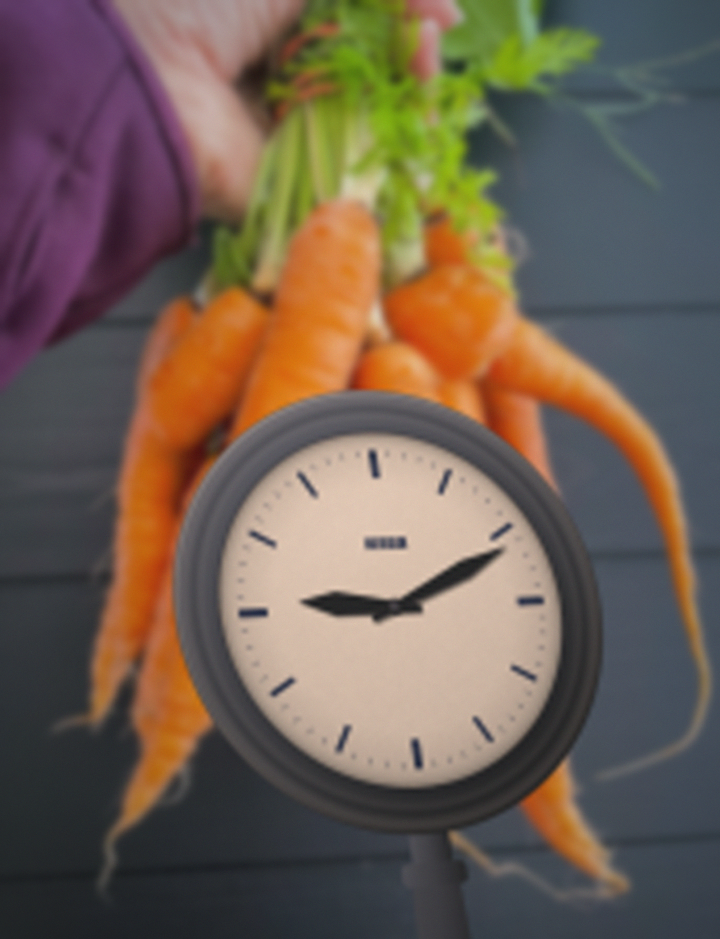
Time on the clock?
9:11
